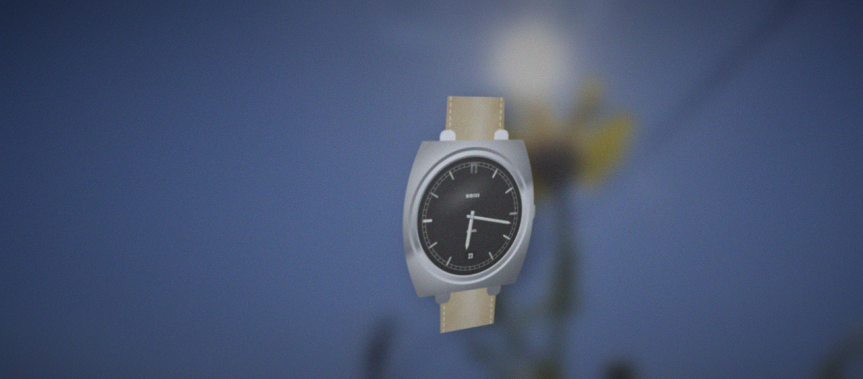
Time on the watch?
6:17
